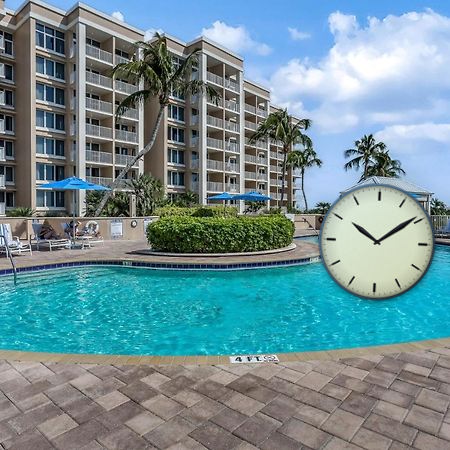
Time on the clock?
10:09
